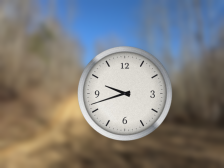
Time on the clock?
9:42
